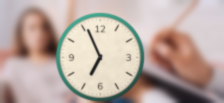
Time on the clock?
6:56
